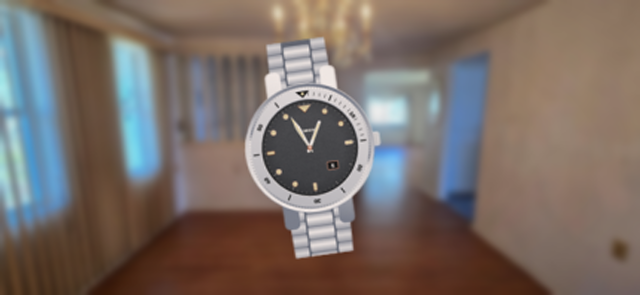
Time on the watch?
12:56
